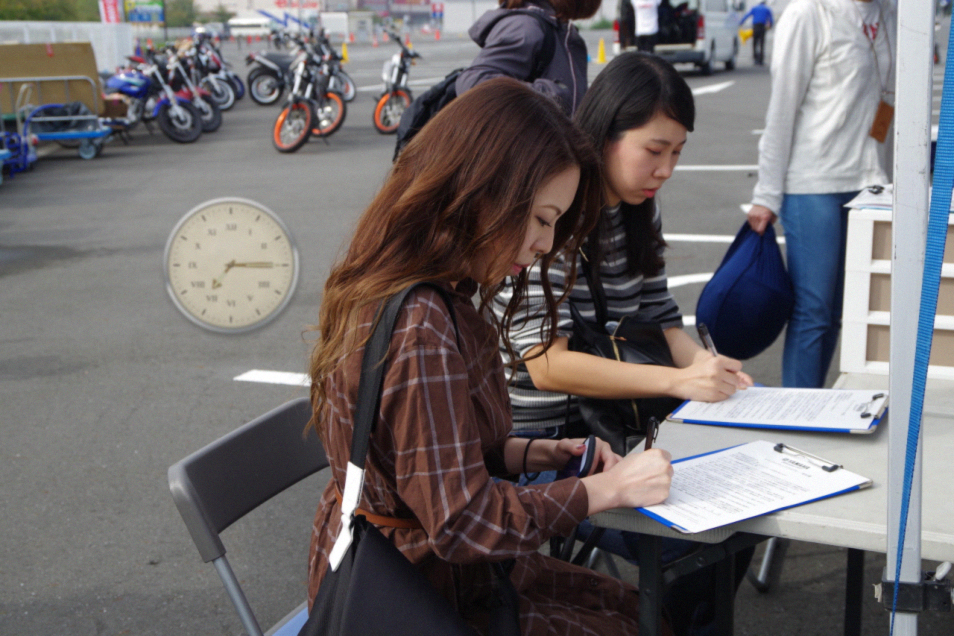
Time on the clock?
7:15
